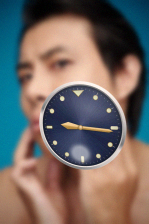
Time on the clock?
9:16
